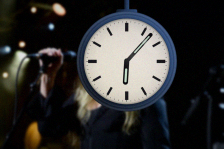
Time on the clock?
6:07
